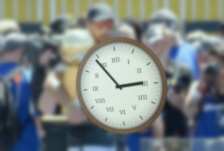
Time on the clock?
2:54
